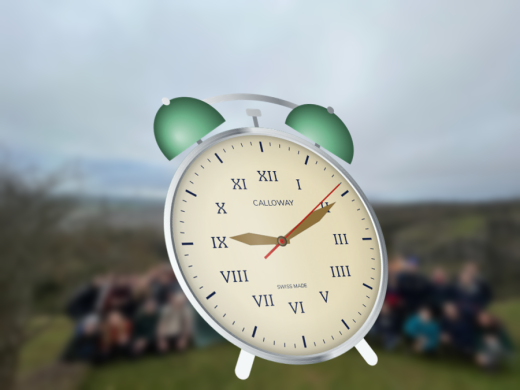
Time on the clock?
9:10:09
